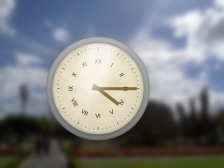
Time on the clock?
4:15
